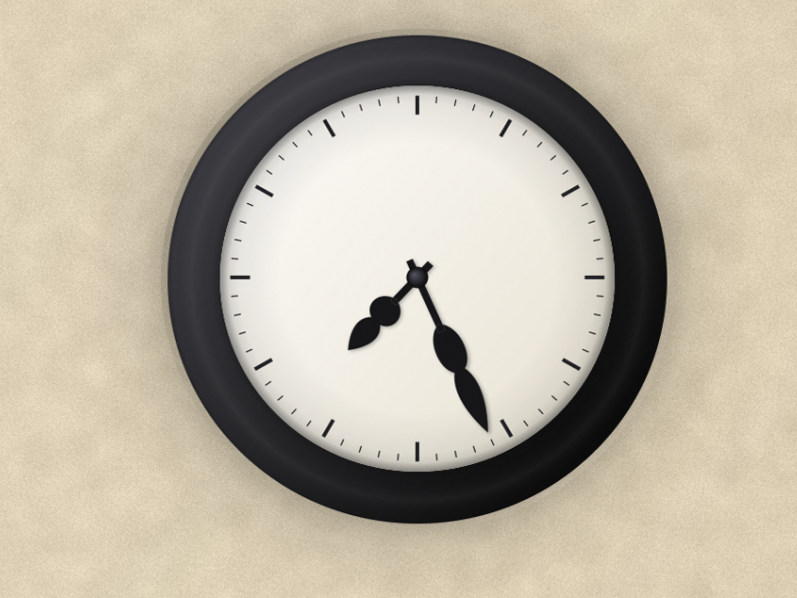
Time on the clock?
7:26
